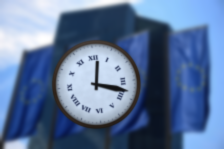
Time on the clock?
12:18
